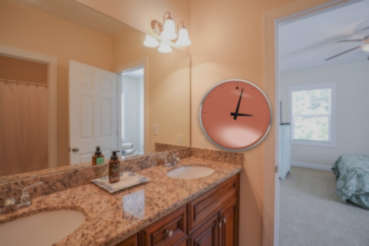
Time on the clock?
3:02
